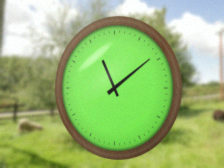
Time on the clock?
11:09
